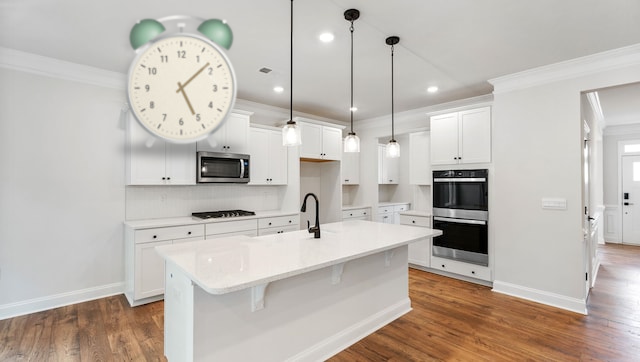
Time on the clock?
5:08
